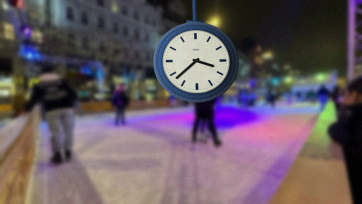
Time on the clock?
3:38
